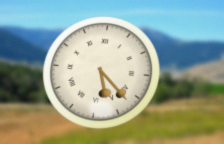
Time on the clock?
5:22
